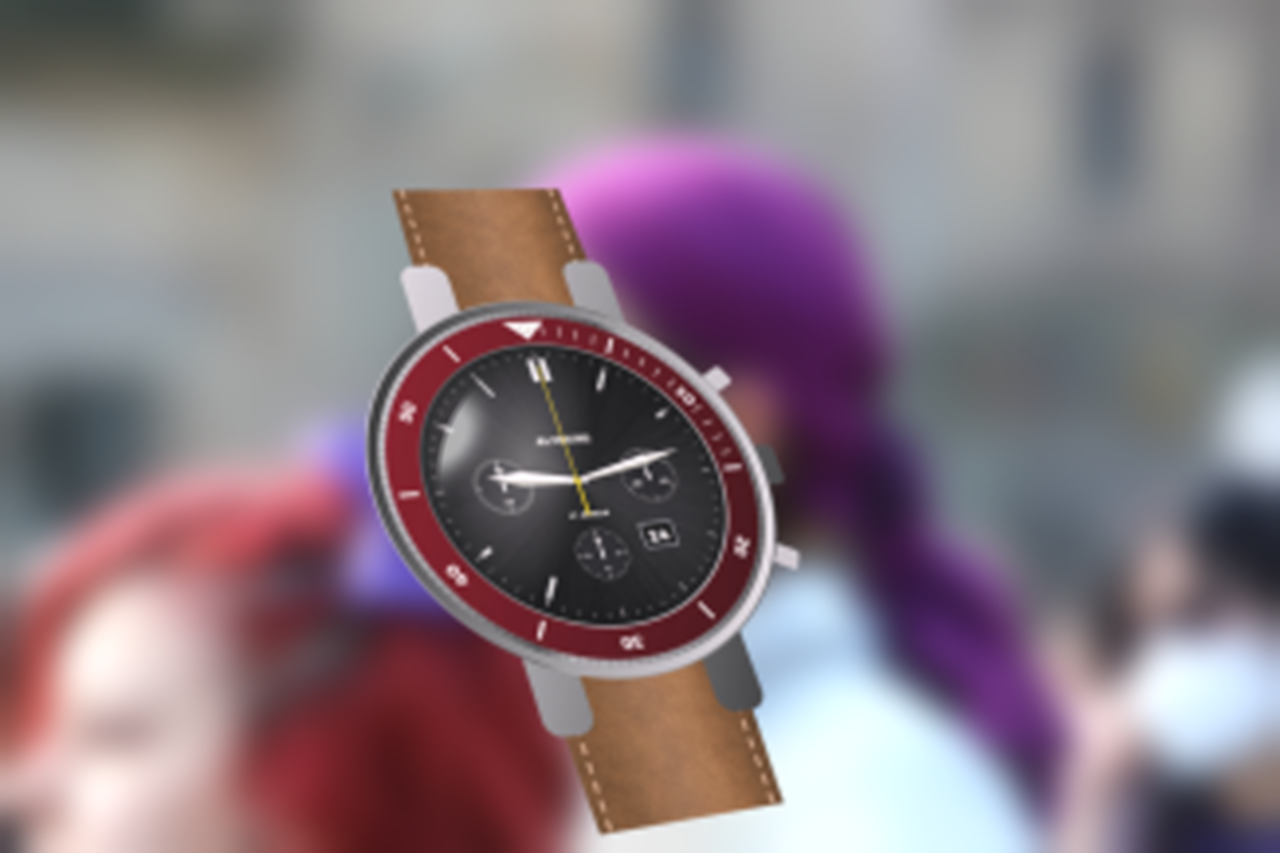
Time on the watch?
9:13
